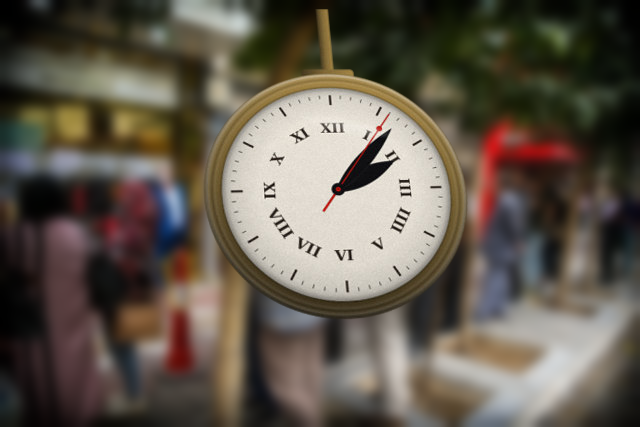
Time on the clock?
2:07:06
